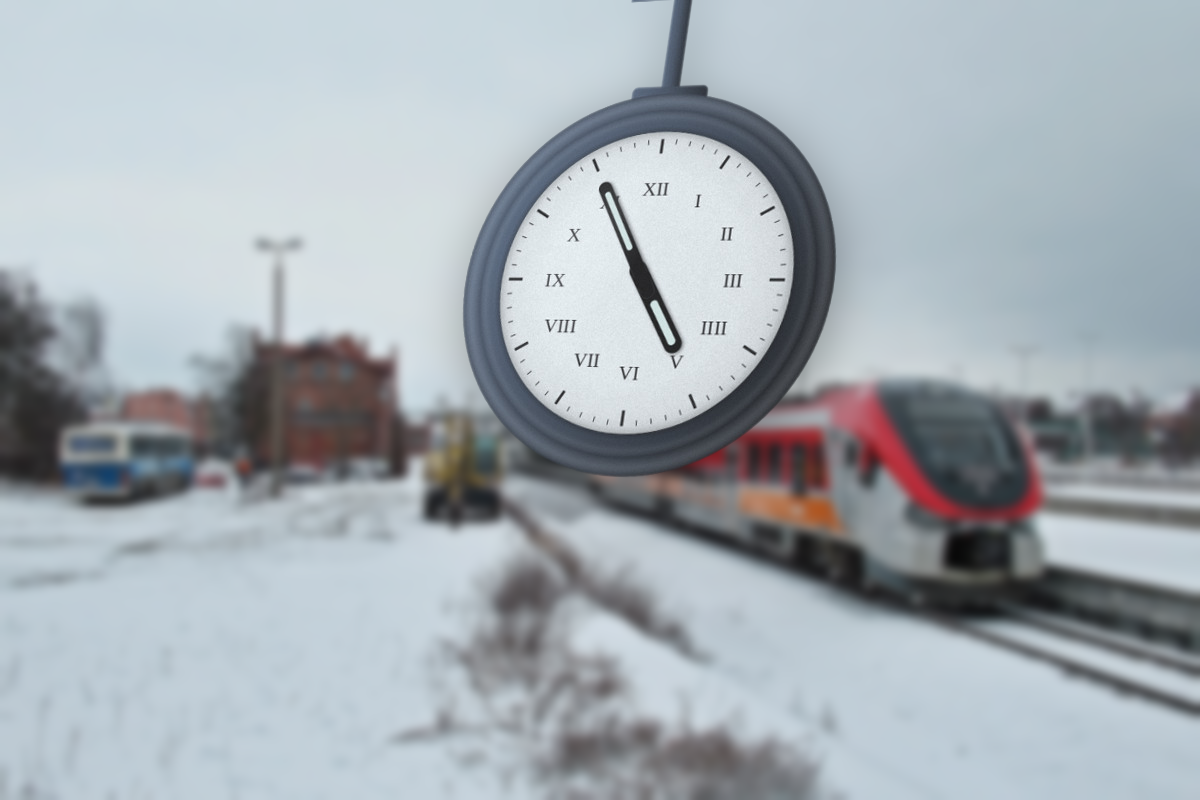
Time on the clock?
4:55
